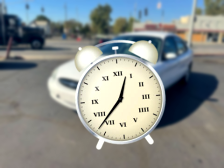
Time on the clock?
12:37
